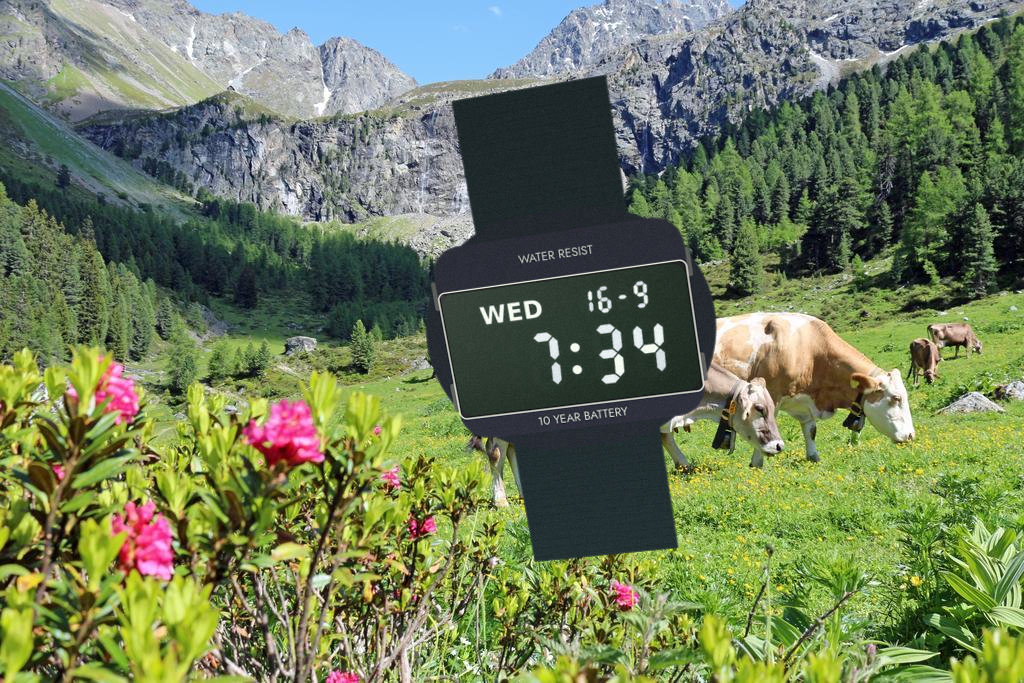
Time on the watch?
7:34
